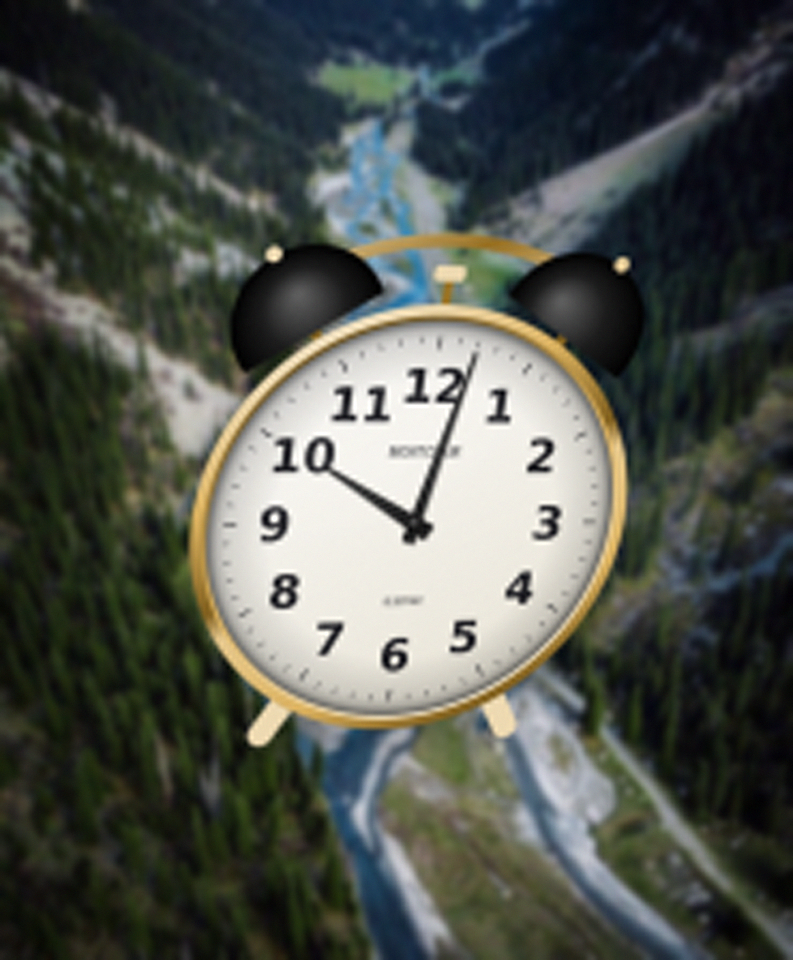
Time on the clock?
10:02
